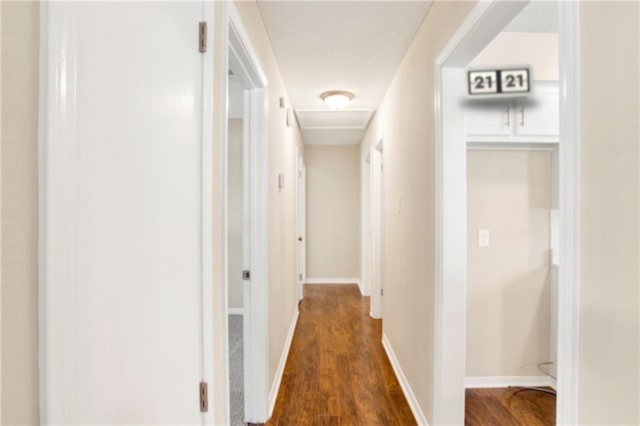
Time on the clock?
21:21
